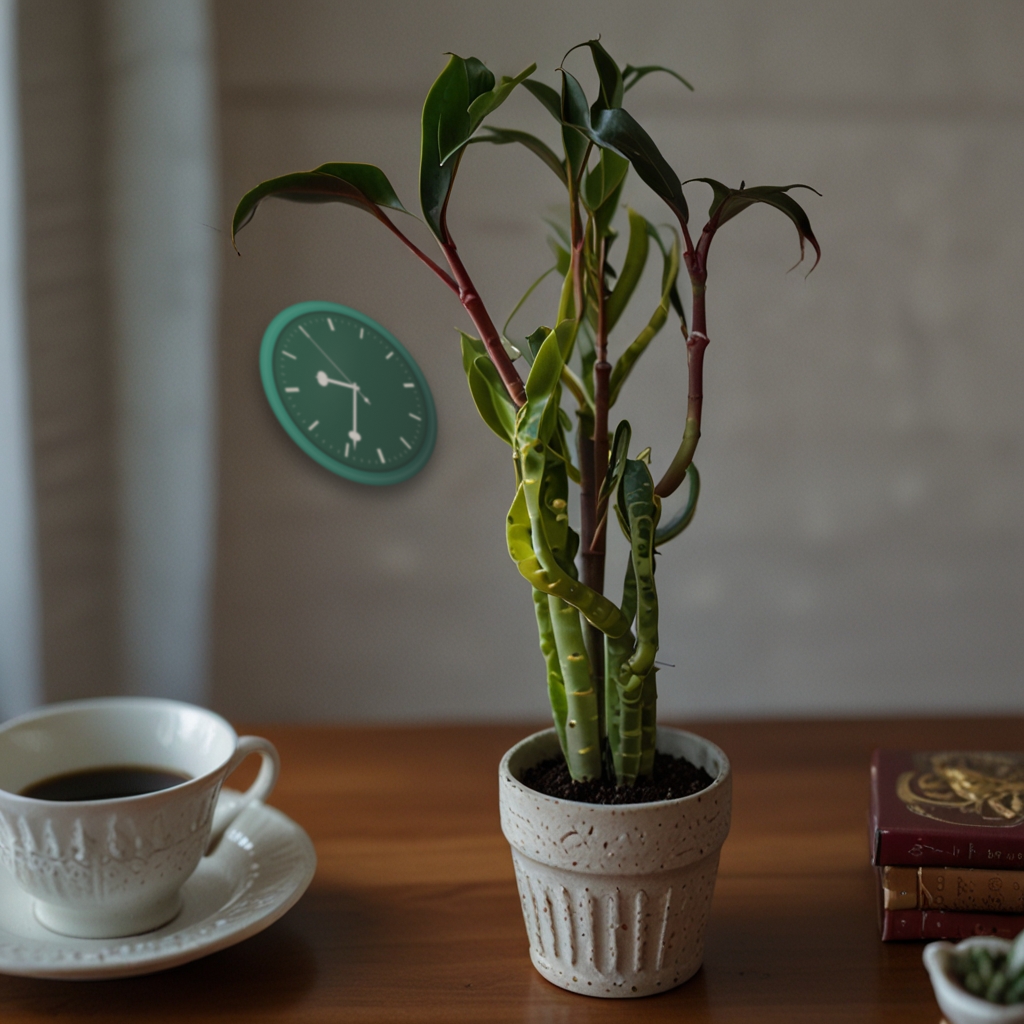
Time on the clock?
9:33:55
